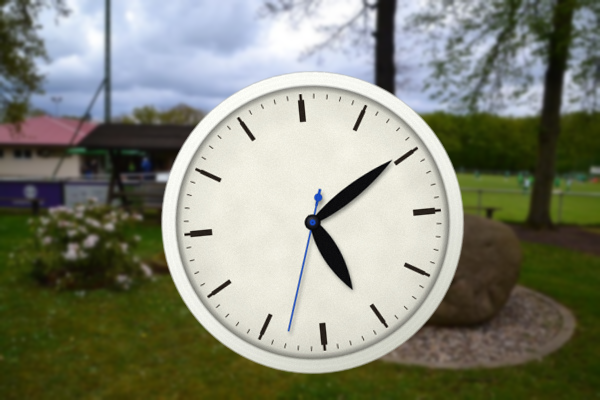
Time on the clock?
5:09:33
